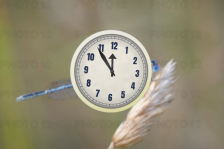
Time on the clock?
11:54
